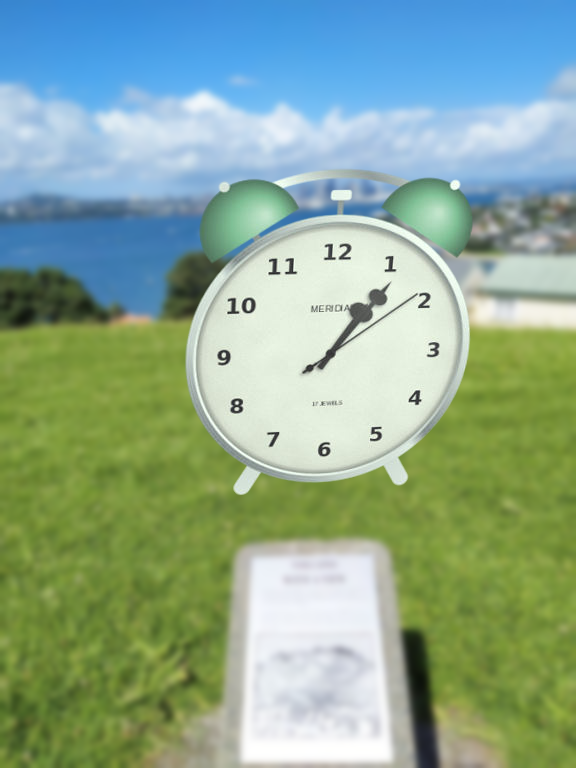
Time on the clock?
1:06:09
